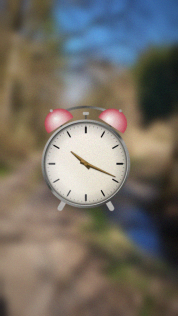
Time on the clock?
10:19
